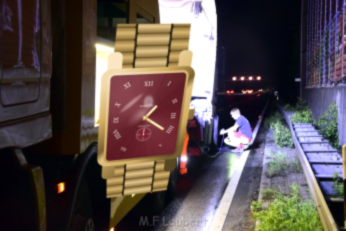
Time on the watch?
1:21
